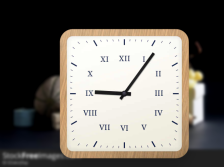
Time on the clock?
9:06
